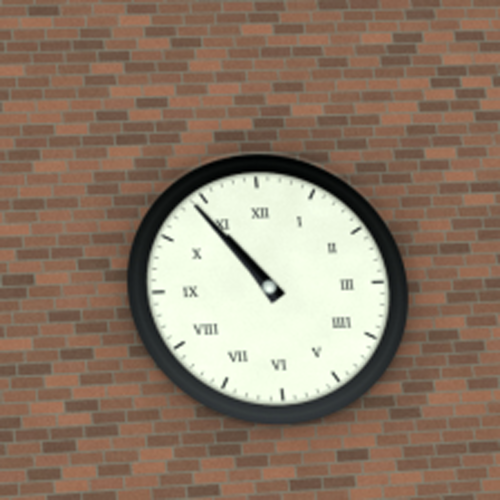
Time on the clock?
10:54
